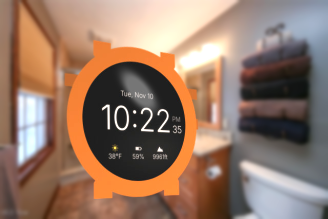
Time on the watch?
10:22:35
